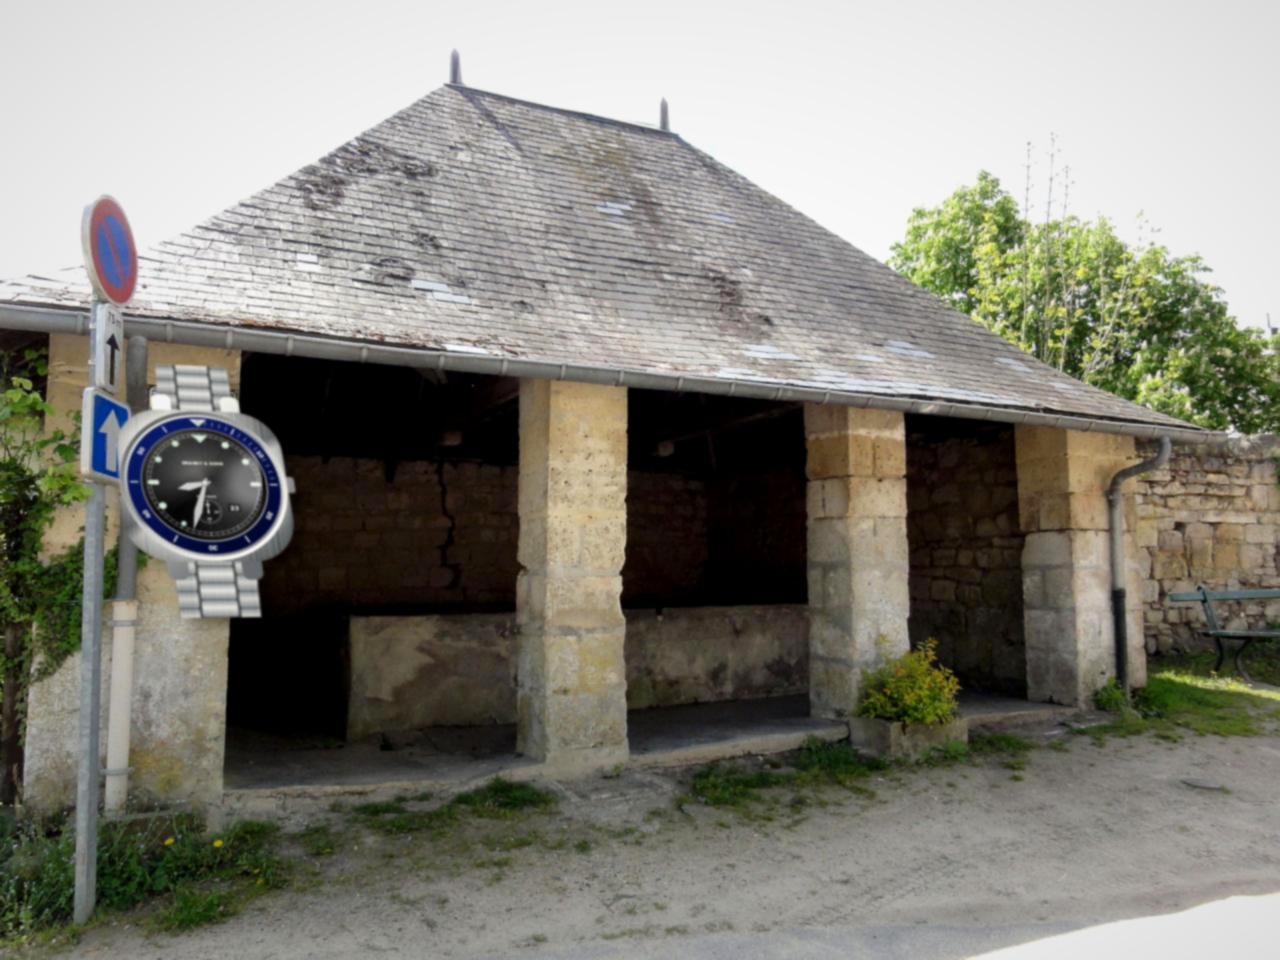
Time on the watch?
8:33
